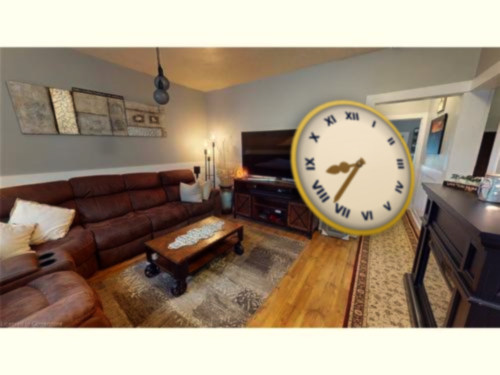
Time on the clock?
8:37
